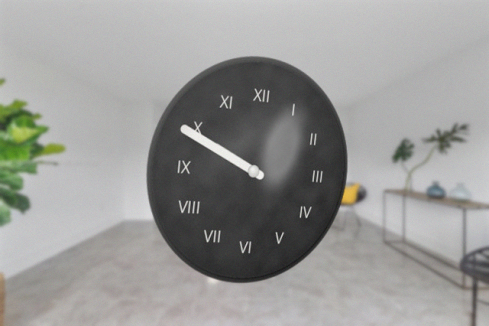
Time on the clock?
9:49
